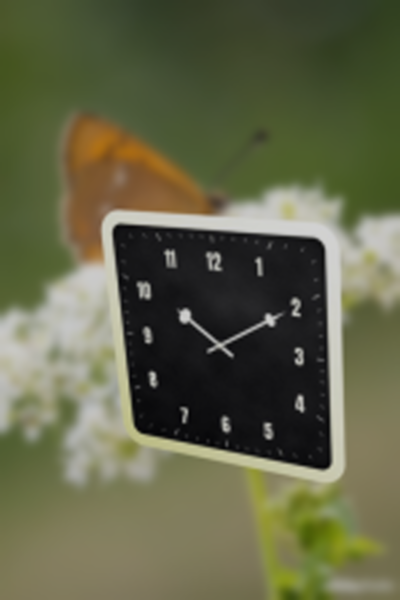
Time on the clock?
10:10
